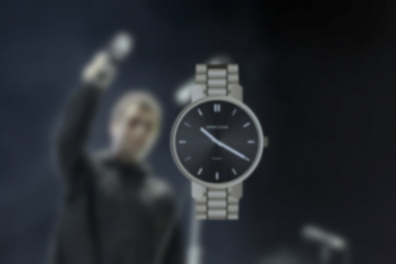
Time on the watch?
10:20
